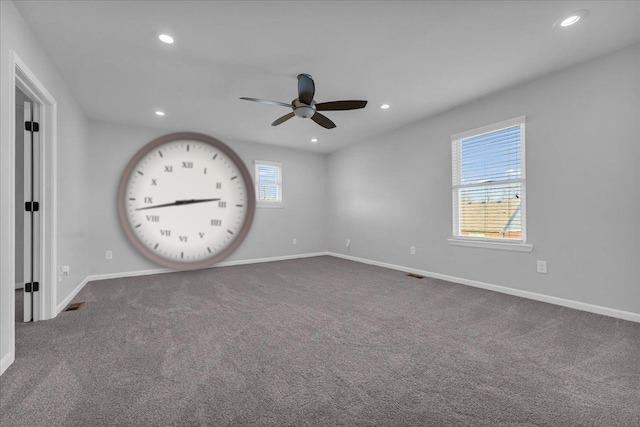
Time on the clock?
2:43
